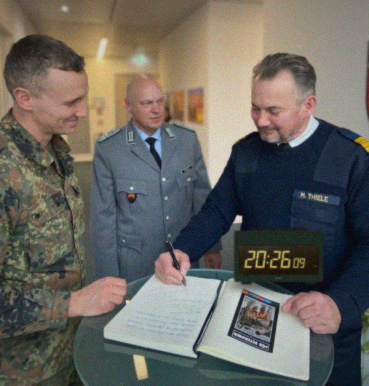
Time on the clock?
20:26:09
